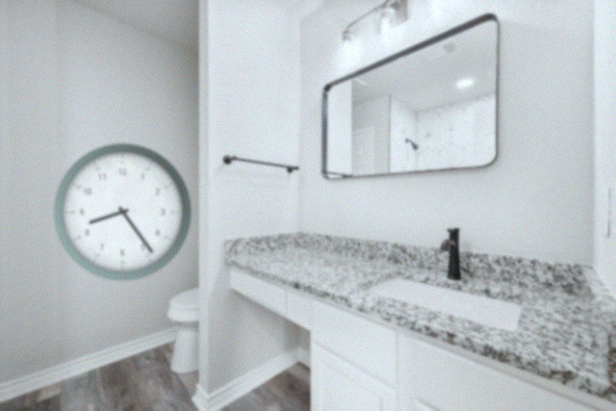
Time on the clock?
8:24
